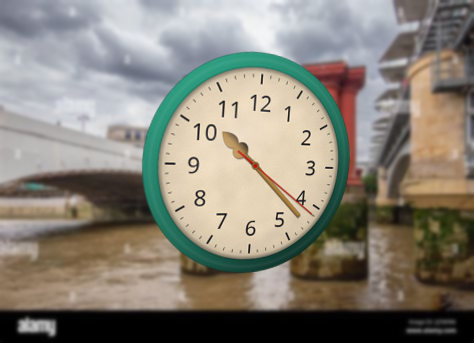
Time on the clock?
10:22:21
